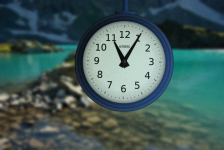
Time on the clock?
11:05
